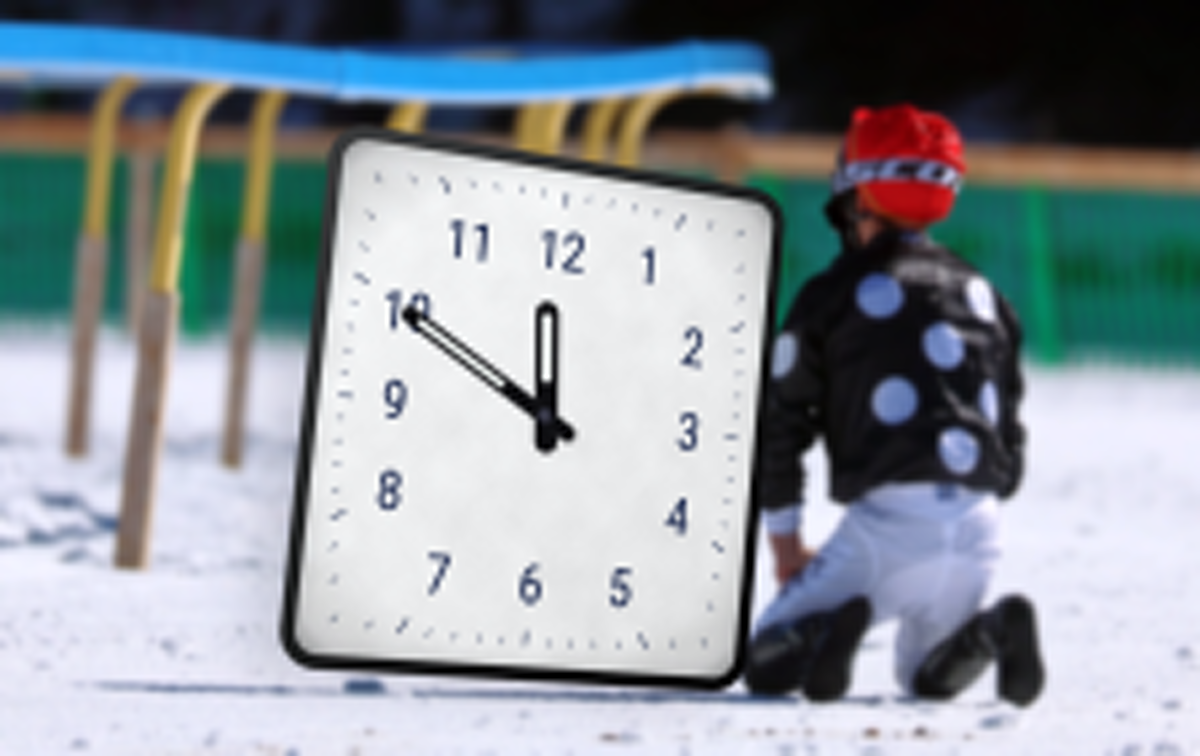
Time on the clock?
11:50
